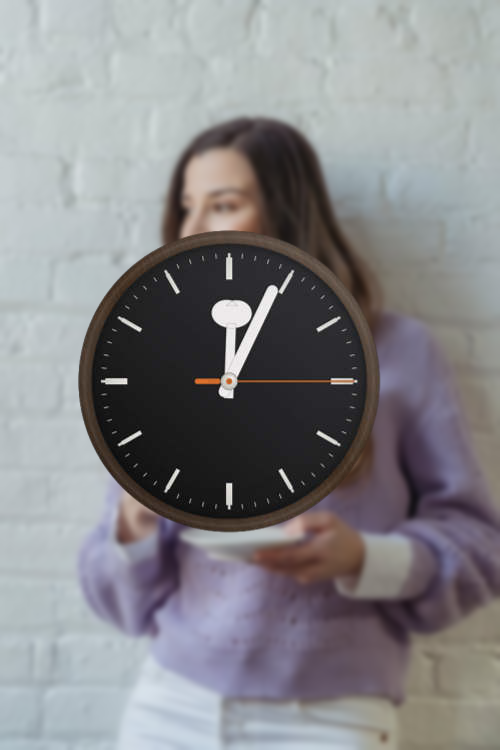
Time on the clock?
12:04:15
